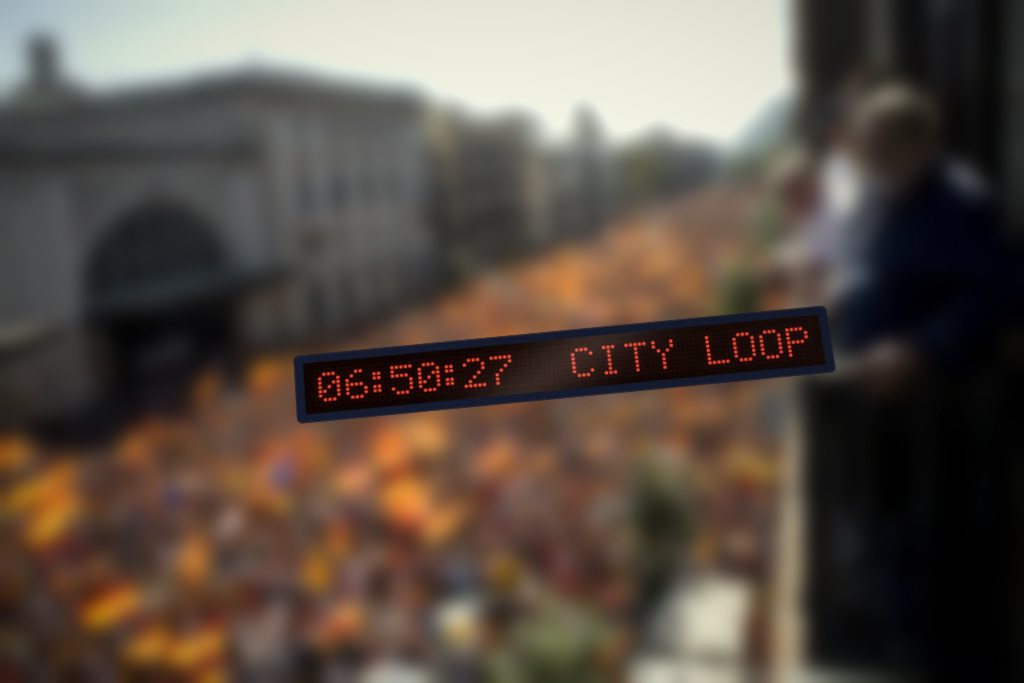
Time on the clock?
6:50:27
